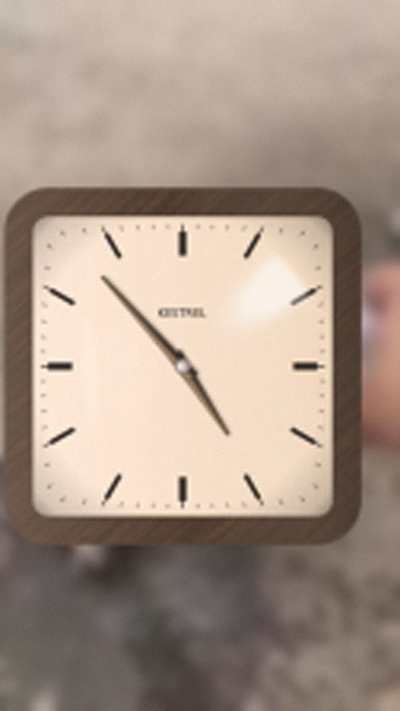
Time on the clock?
4:53
